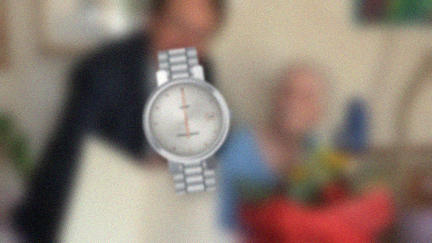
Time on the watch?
6:00
